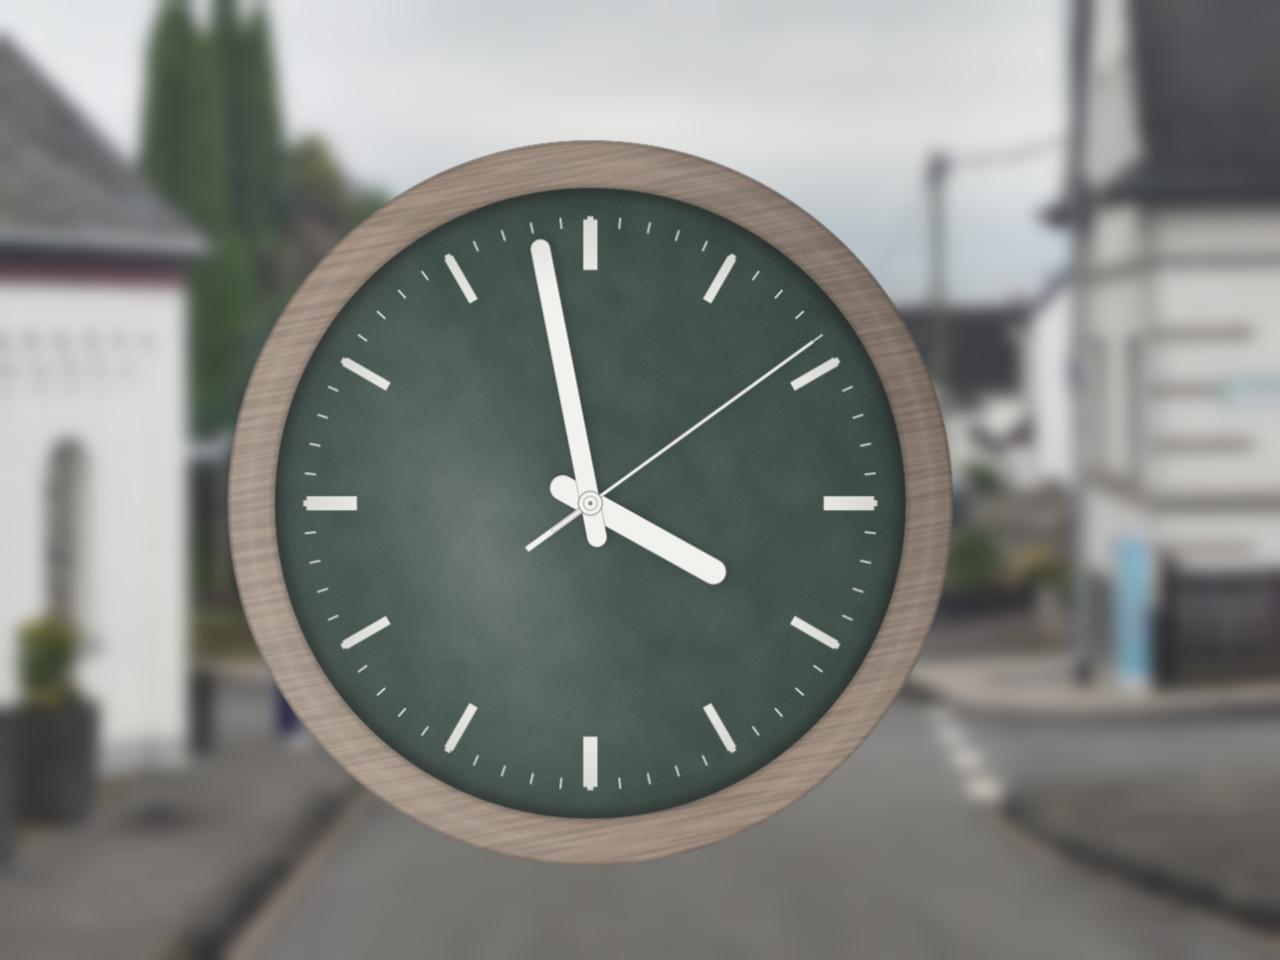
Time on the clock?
3:58:09
